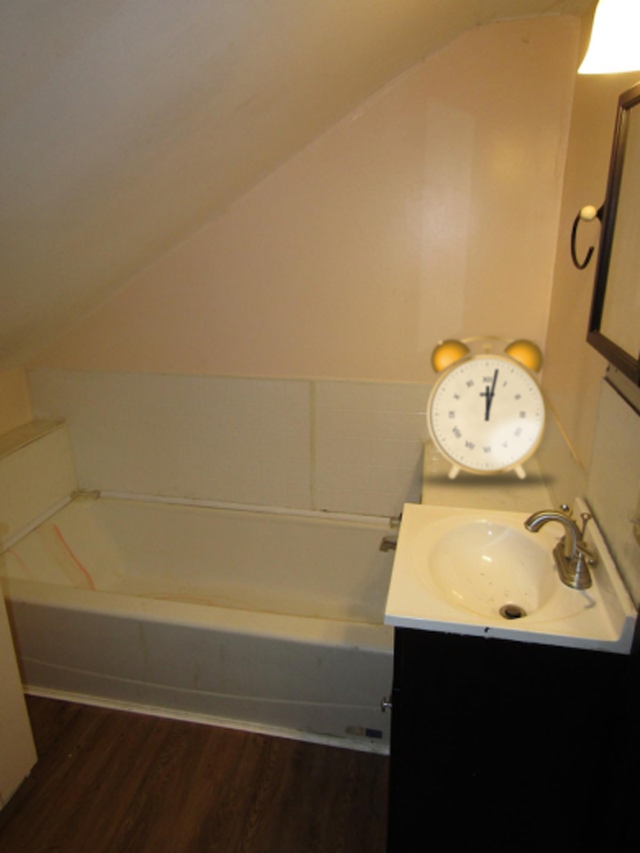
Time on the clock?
12:02
